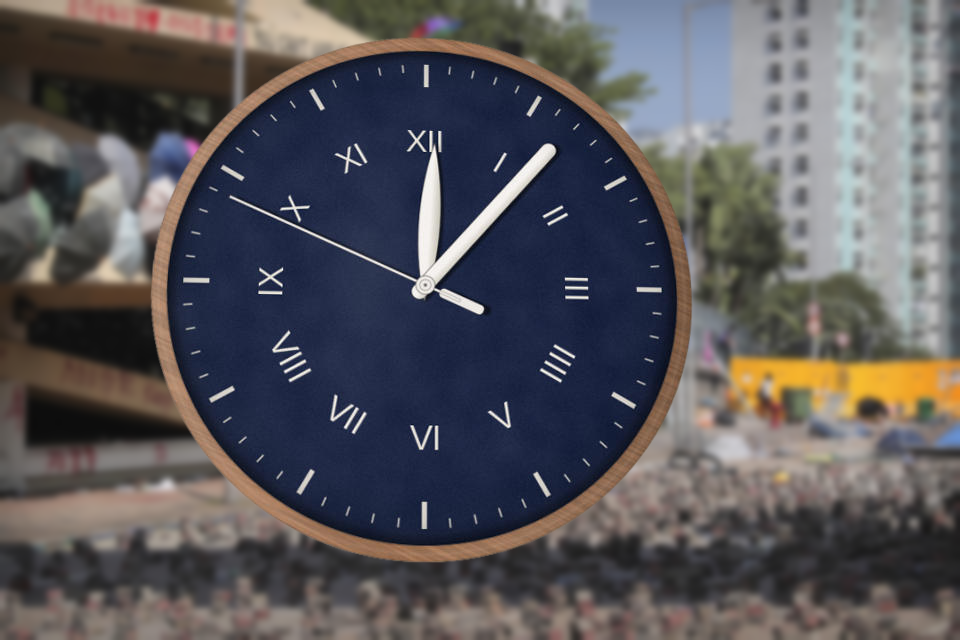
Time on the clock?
12:06:49
